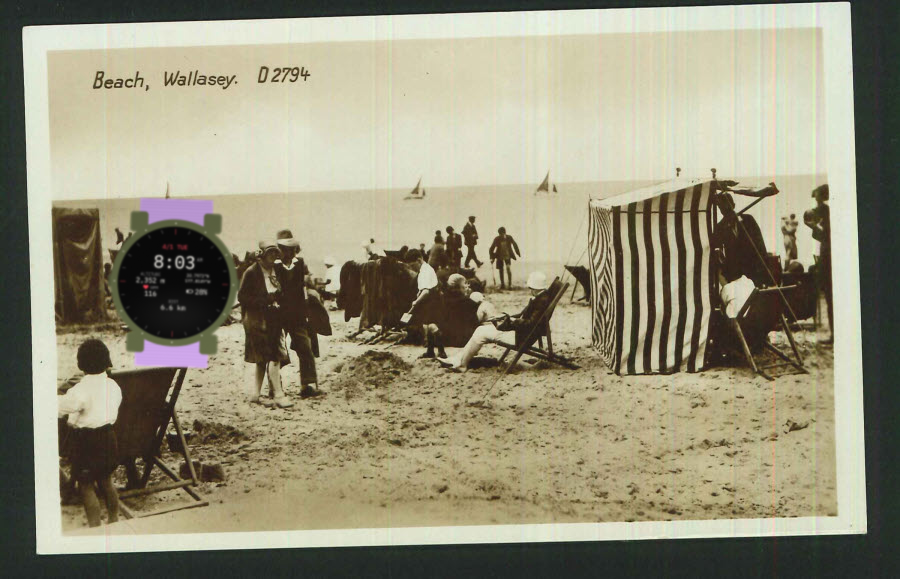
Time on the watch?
8:03
